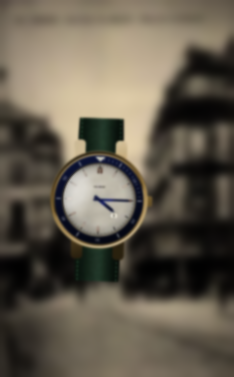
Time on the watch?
4:15
